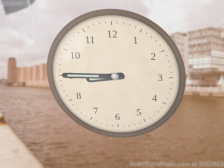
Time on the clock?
8:45
